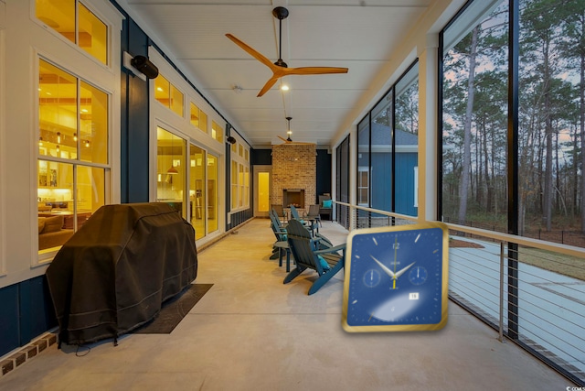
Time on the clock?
1:52
